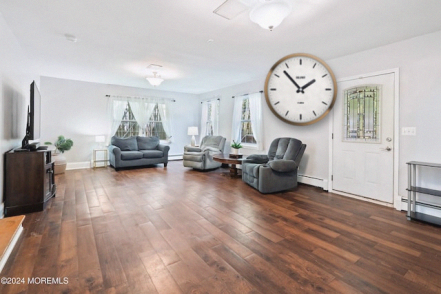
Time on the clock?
1:53
